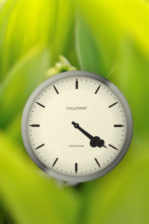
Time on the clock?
4:21
